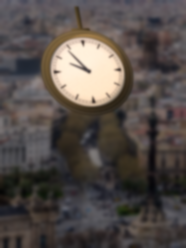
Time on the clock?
9:54
